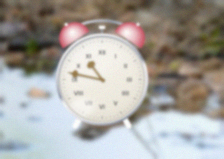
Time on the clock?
10:47
